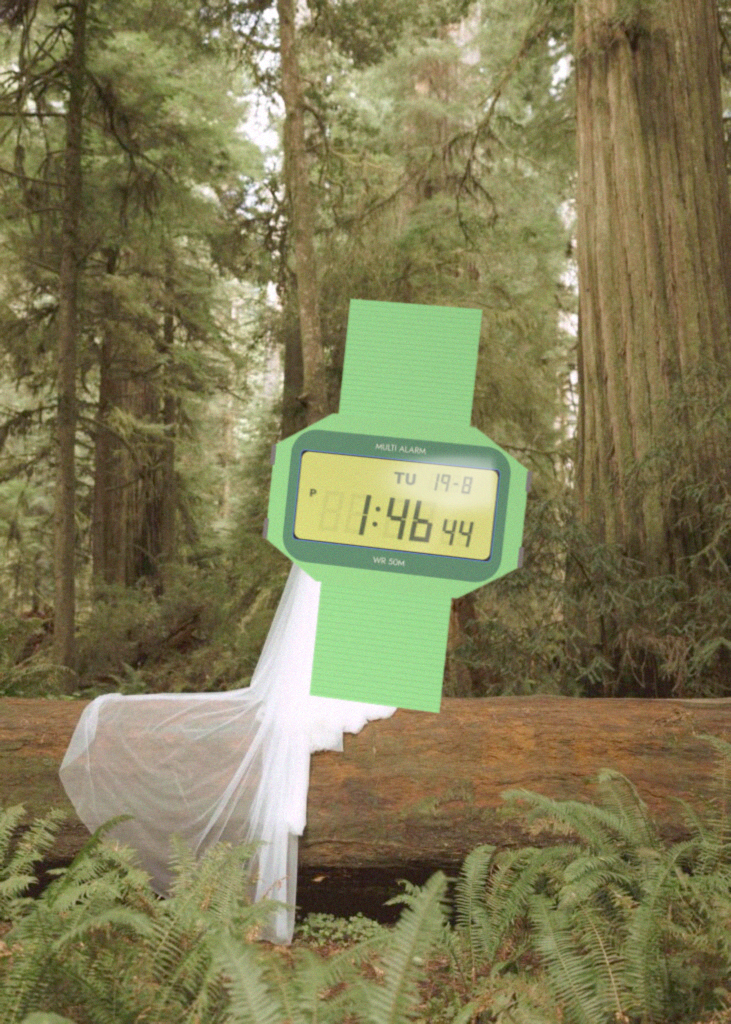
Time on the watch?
1:46:44
